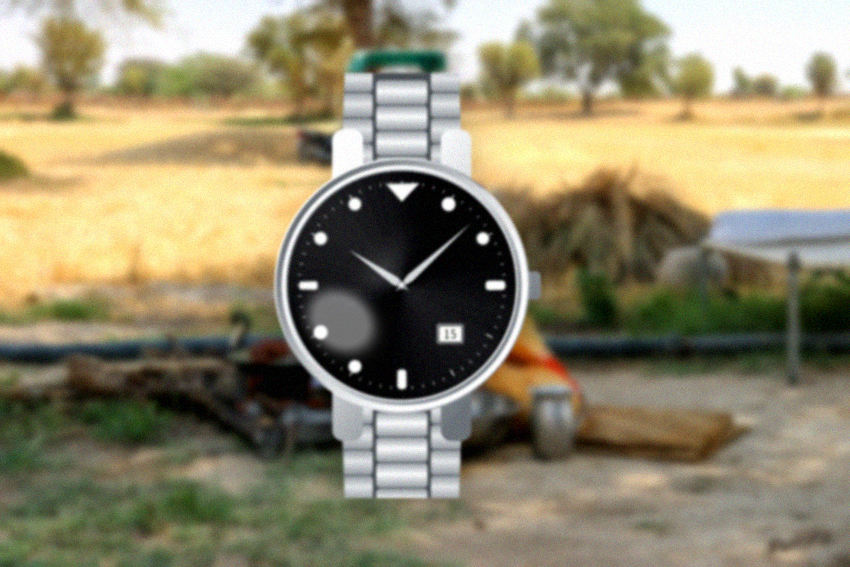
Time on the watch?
10:08
